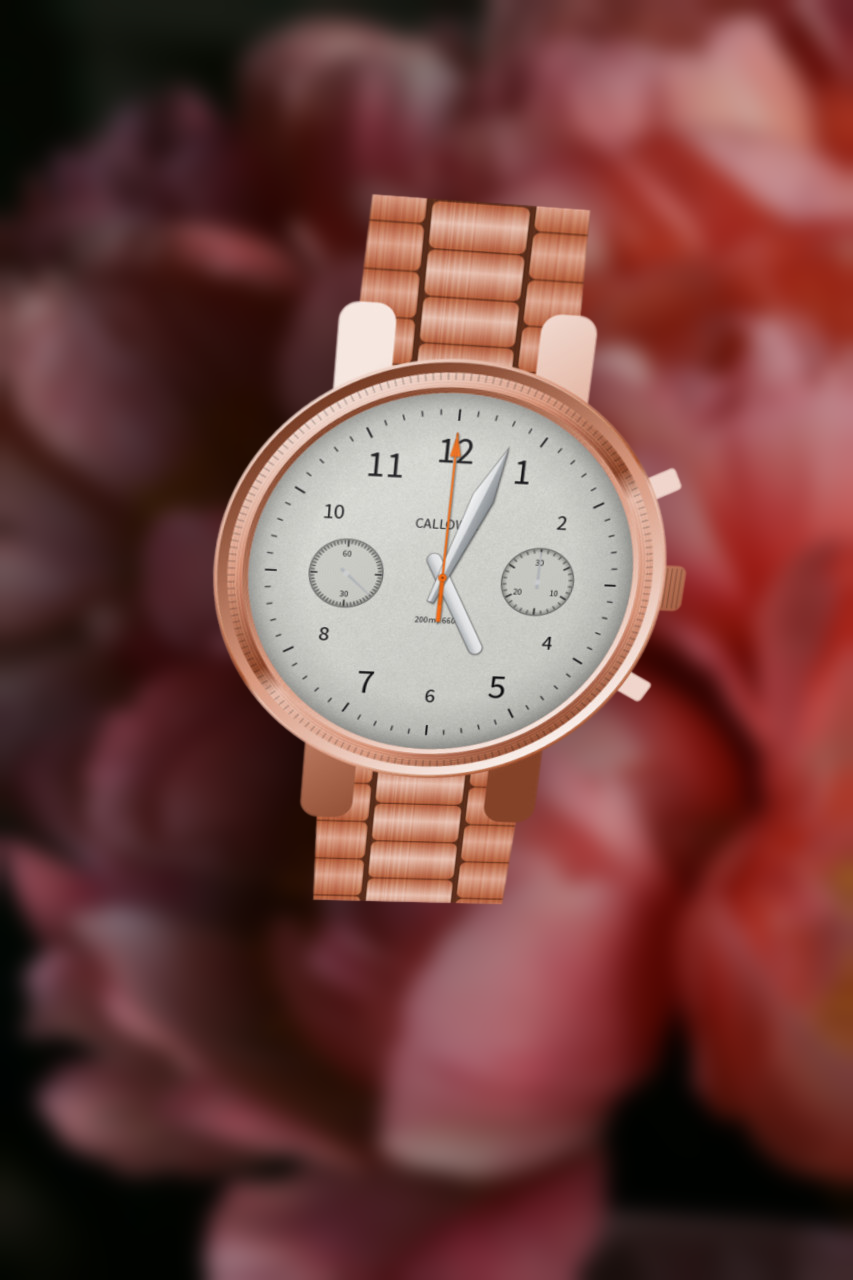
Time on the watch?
5:03:22
